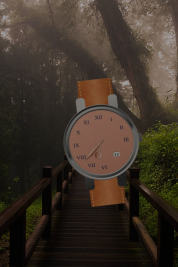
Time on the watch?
6:38
